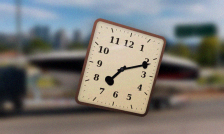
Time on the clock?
7:11
